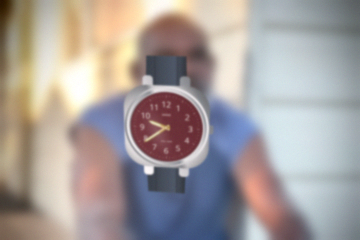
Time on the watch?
9:39
